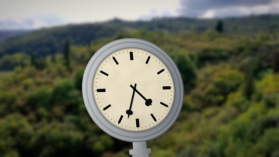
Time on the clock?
4:33
